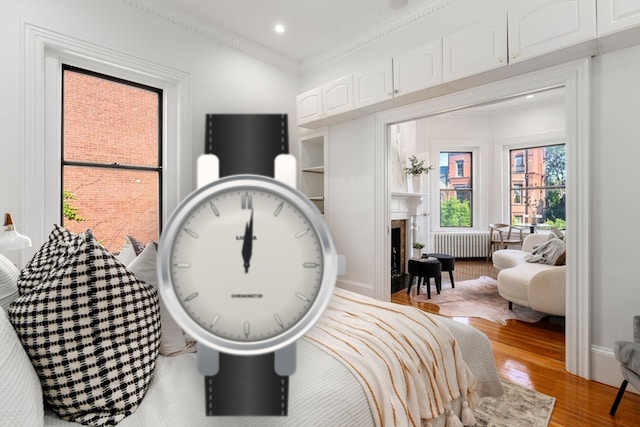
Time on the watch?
12:01
